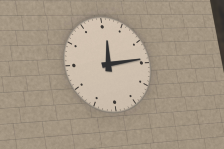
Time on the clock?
12:14
